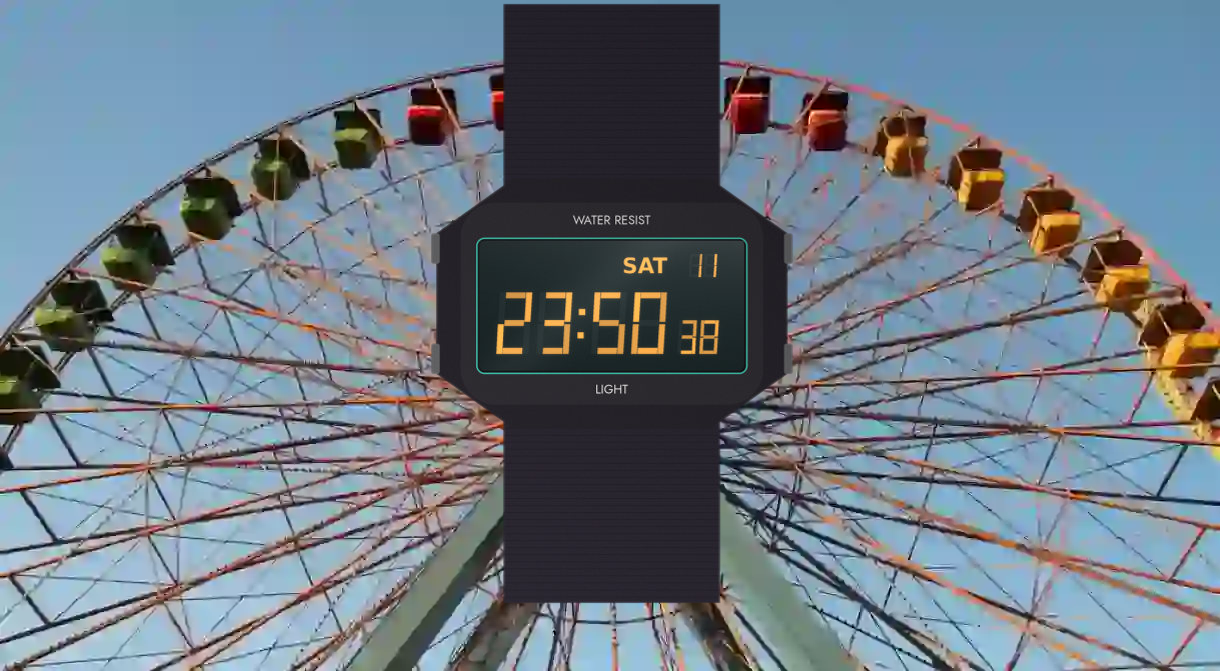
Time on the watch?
23:50:38
